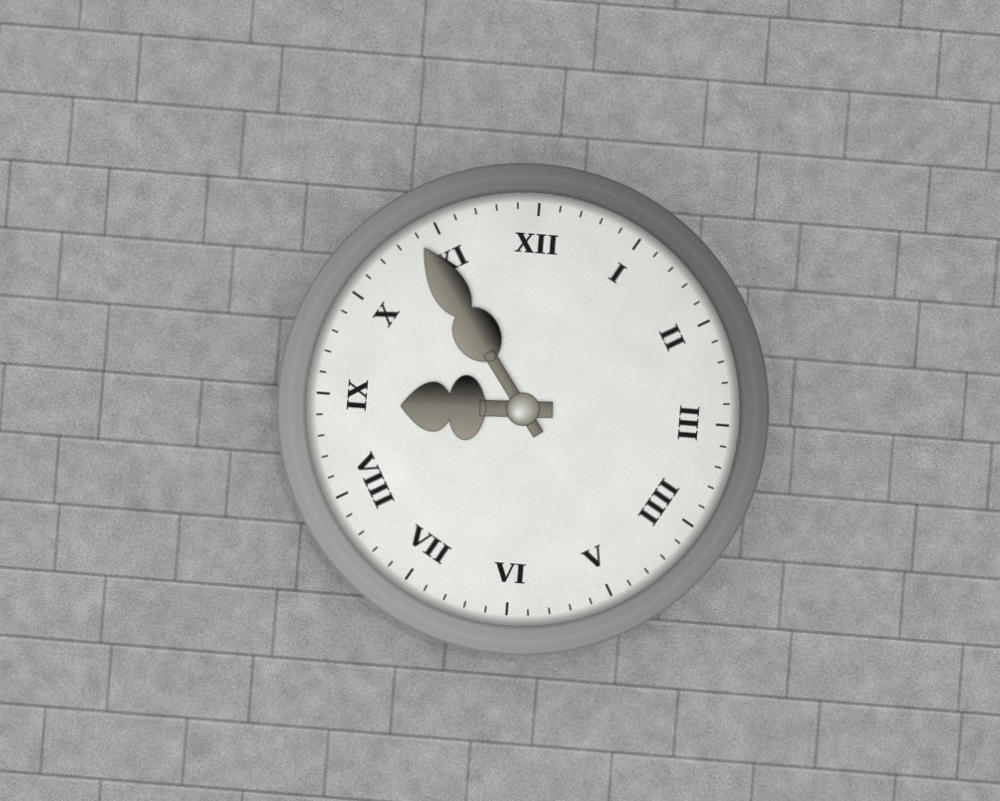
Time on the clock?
8:54
